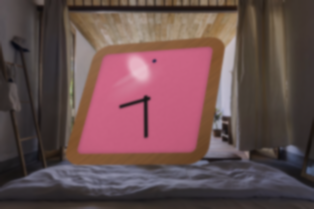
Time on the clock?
8:28
